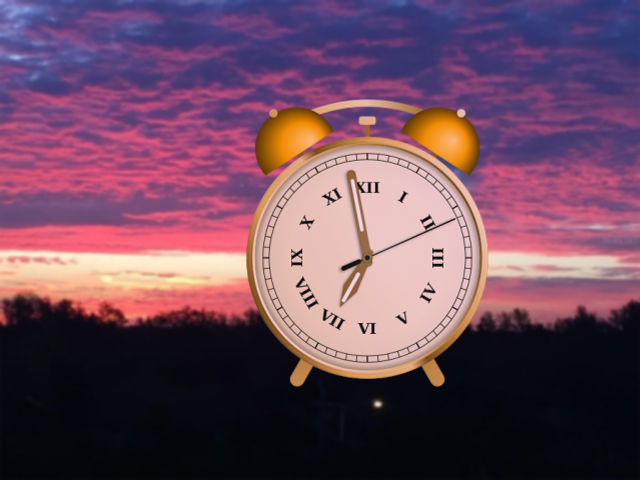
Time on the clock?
6:58:11
